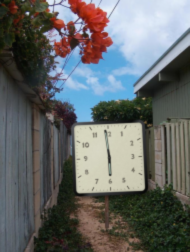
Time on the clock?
5:59
